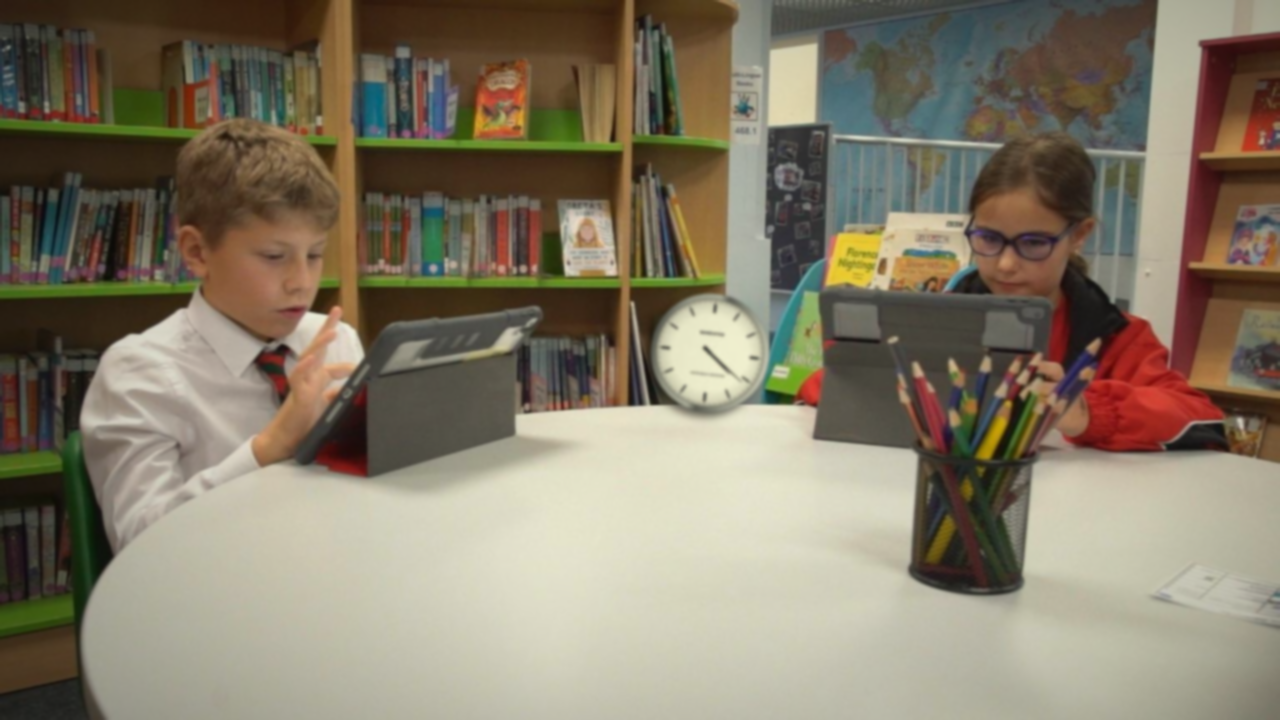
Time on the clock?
4:21
